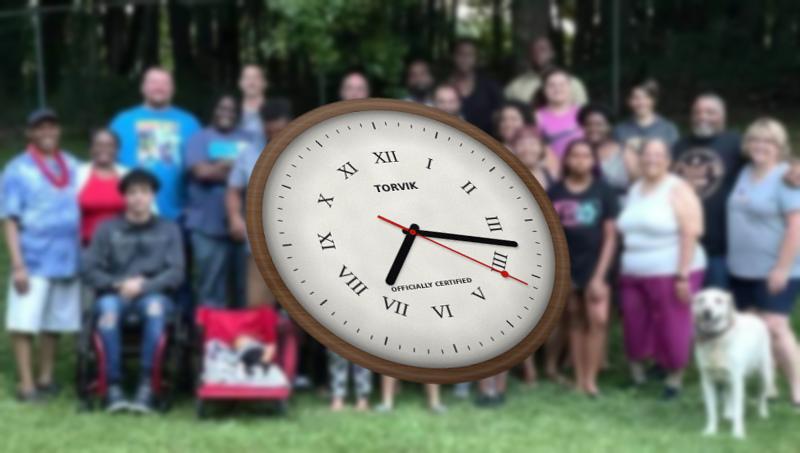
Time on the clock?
7:17:21
